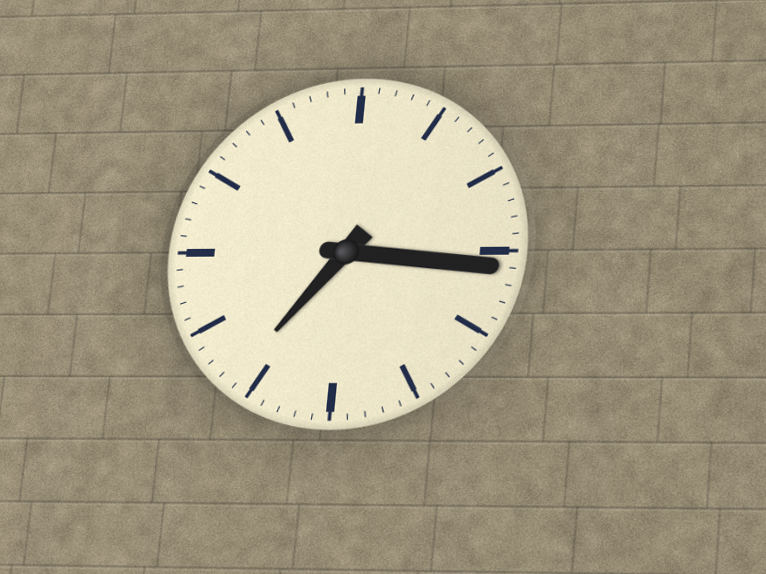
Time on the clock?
7:16
